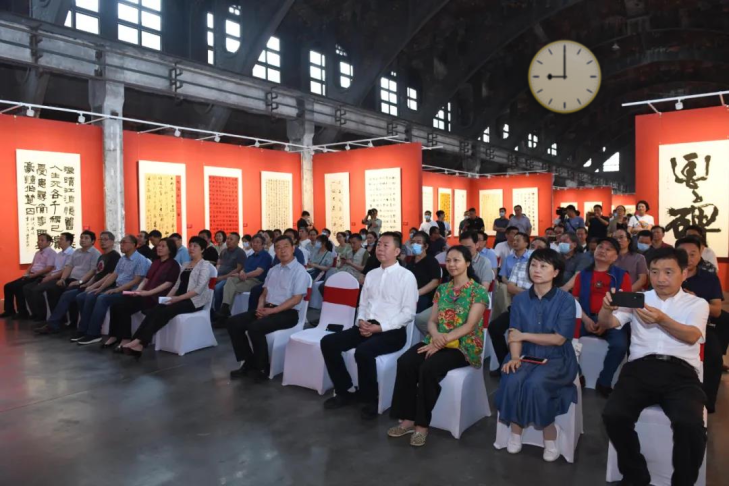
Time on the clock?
9:00
